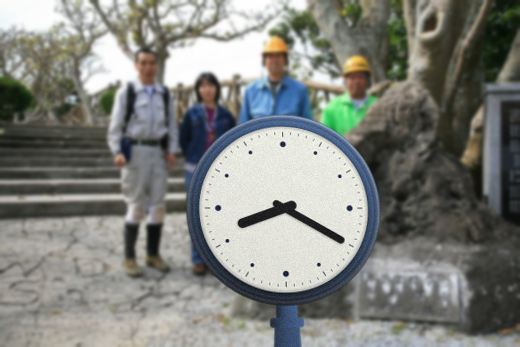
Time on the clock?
8:20
